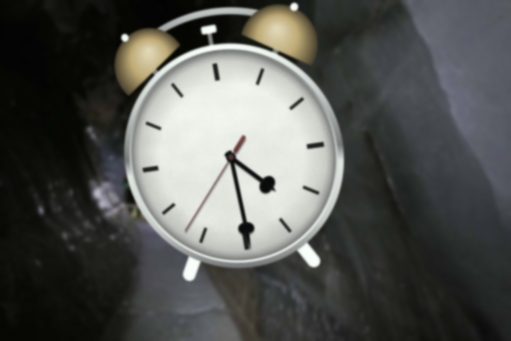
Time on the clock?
4:29:37
